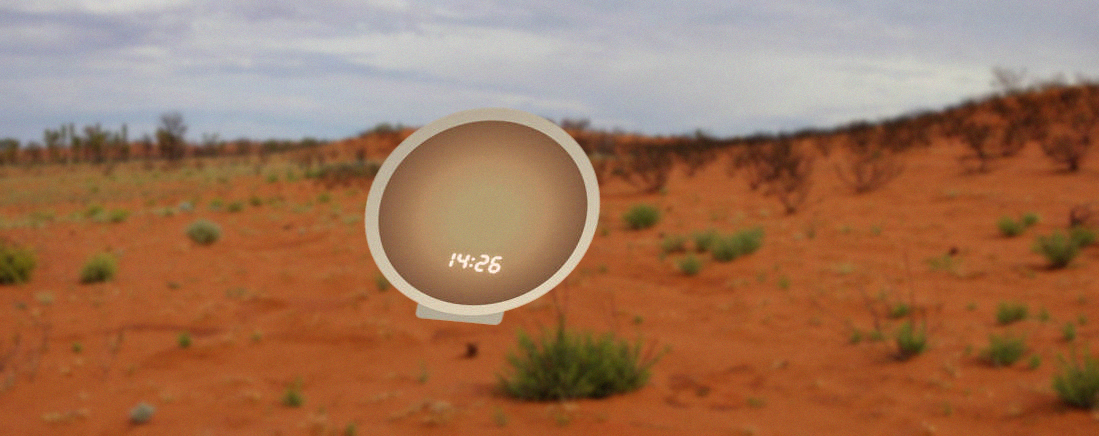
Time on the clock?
14:26
